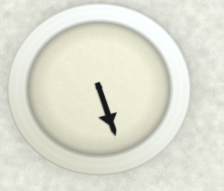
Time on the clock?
5:27
